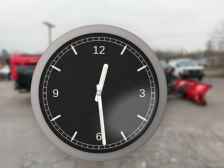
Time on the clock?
12:29
